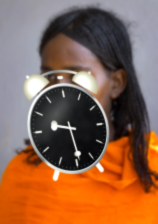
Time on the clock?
9:29
